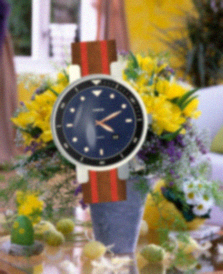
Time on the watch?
4:11
